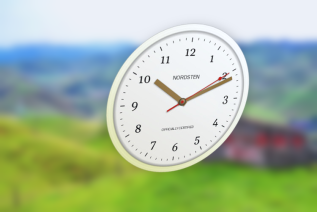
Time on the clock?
10:11:10
